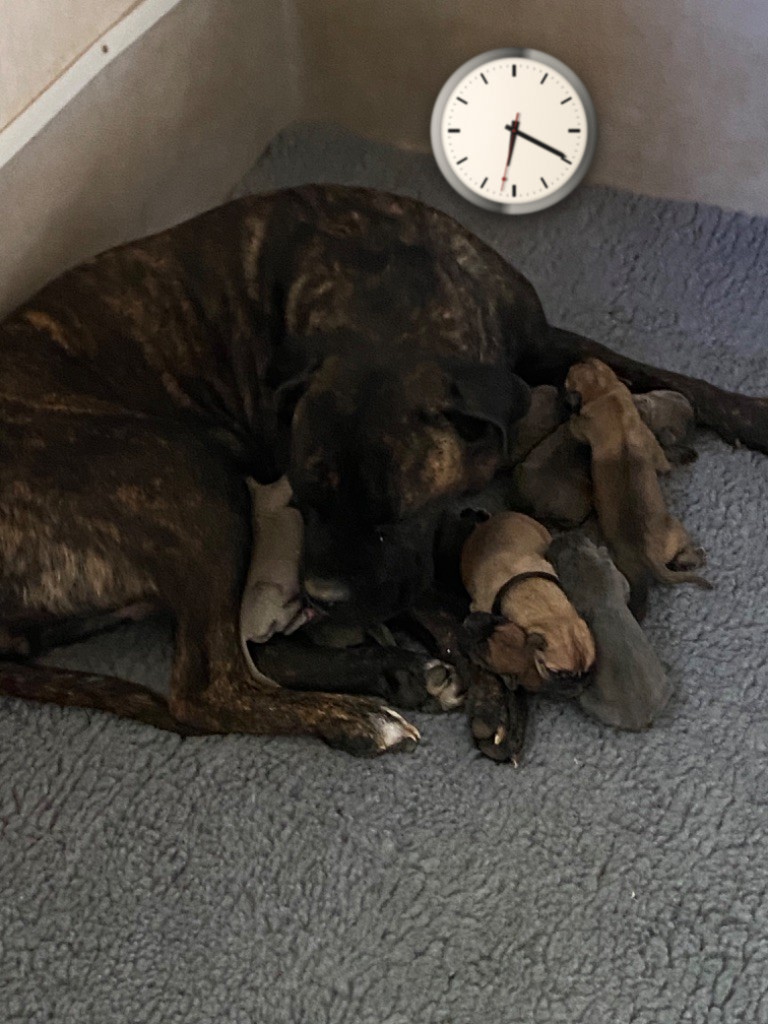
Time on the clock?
6:19:32
